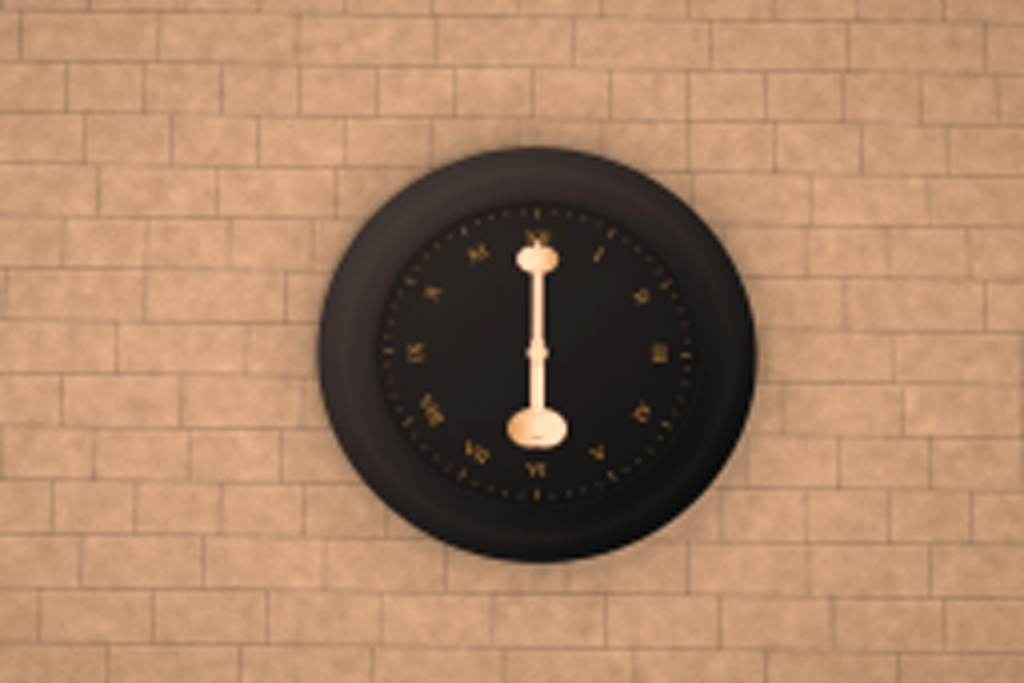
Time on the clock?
6:00
